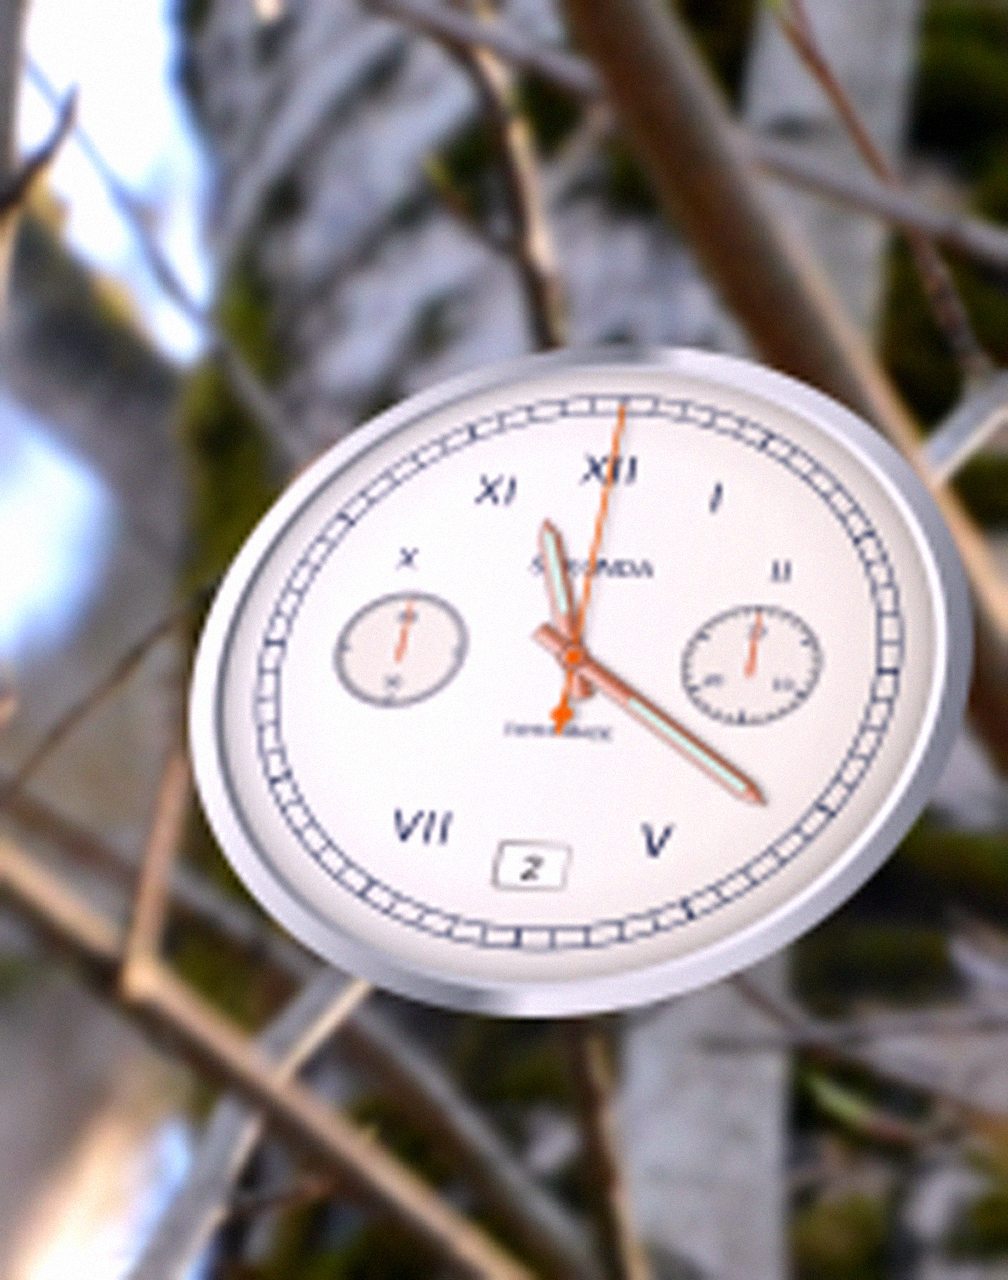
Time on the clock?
11:21
